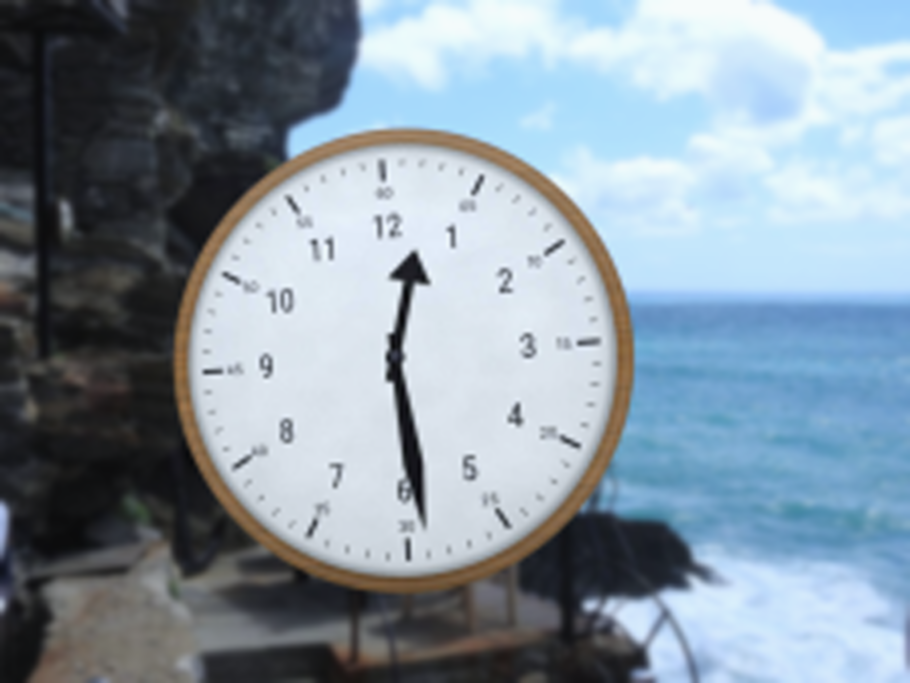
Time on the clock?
12:29
